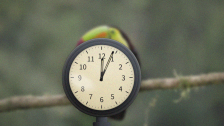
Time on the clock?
12:04
